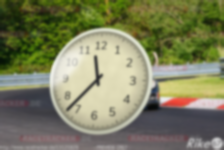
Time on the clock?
11:37
